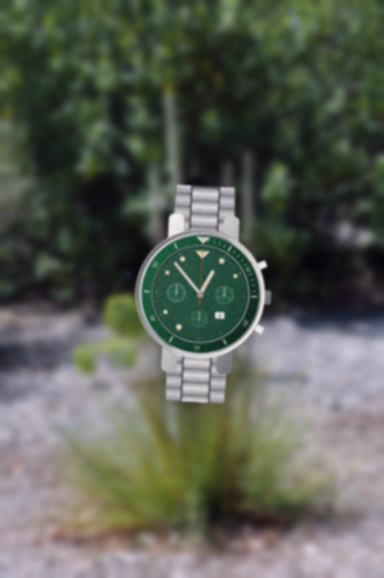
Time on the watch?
12:53
